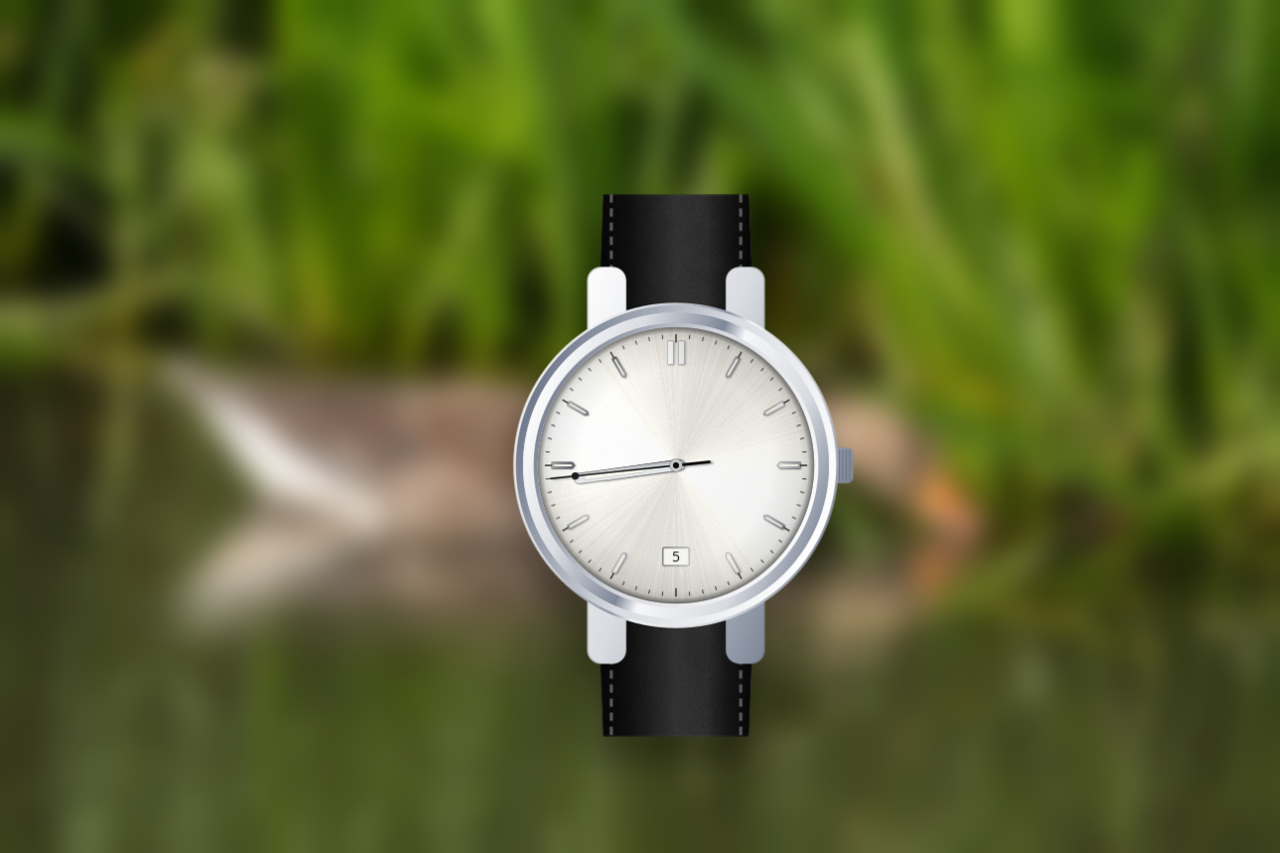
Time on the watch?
8:43:44
